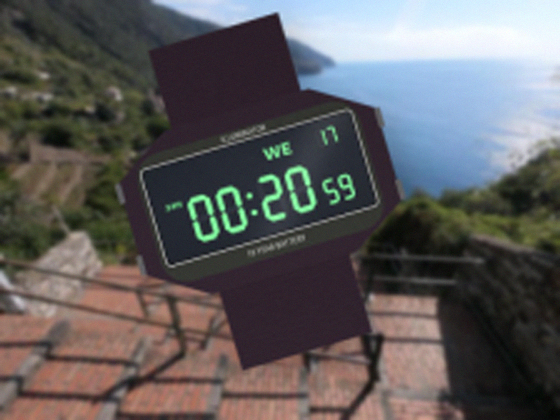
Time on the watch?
0:20:59
